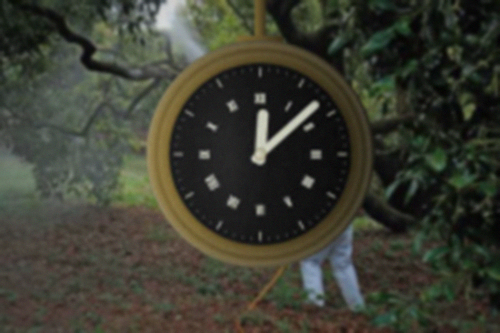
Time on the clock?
12:08
